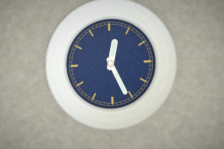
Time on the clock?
12:26
